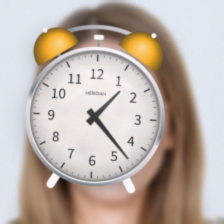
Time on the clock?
1:23
